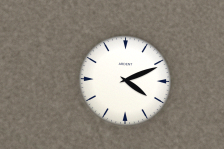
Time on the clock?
4:11
